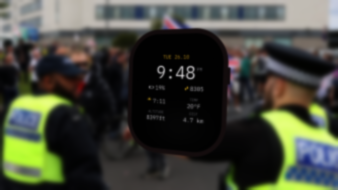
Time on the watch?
9:48
